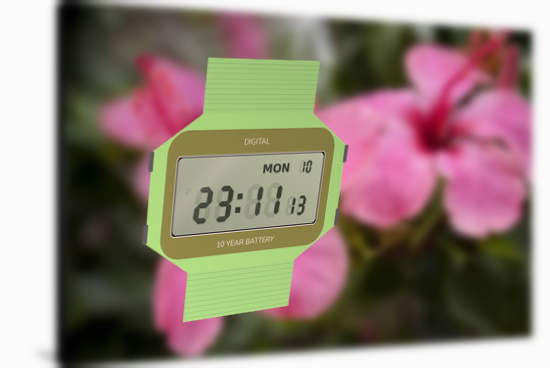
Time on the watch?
23:11:13
